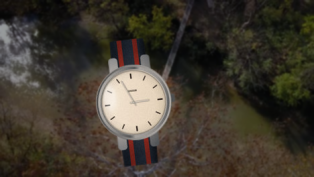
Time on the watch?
2:56
